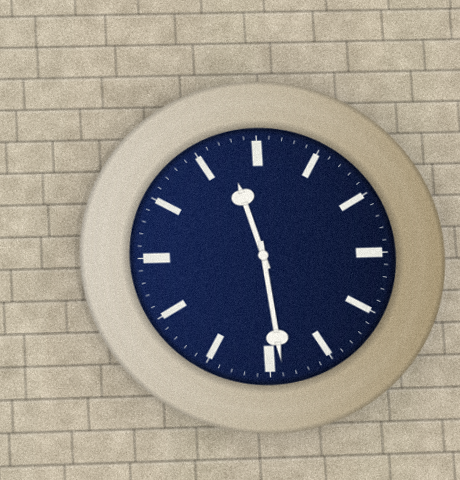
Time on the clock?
11:29
